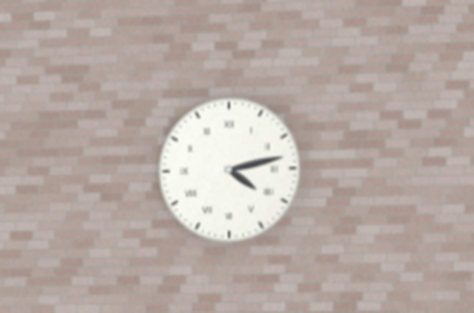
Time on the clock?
4:13
